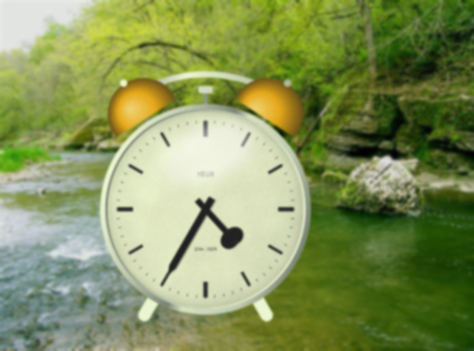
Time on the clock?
4:35
